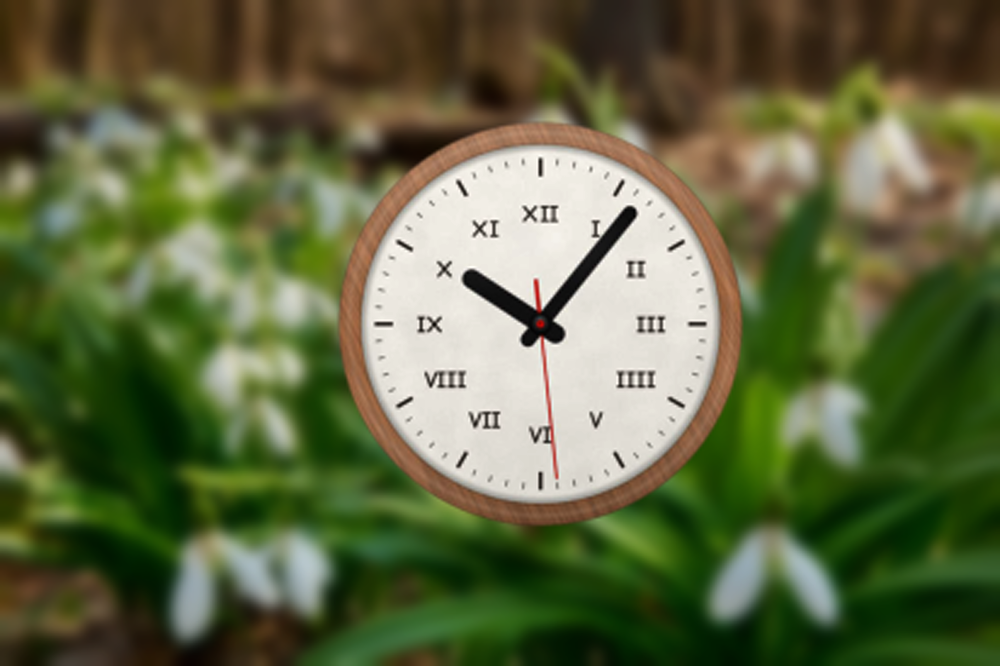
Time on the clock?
10:06:29
